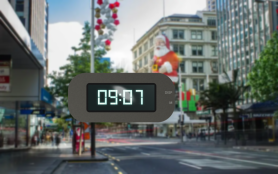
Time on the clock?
9:07
